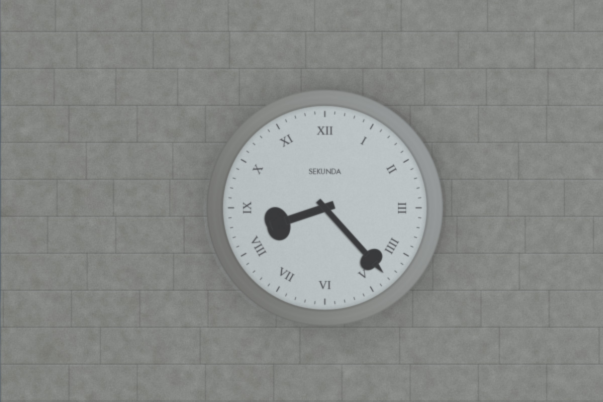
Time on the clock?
8:23
